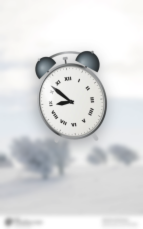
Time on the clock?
8:52
